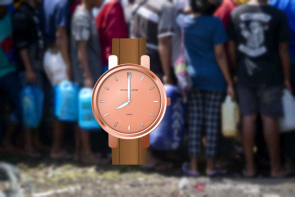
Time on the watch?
8:00
